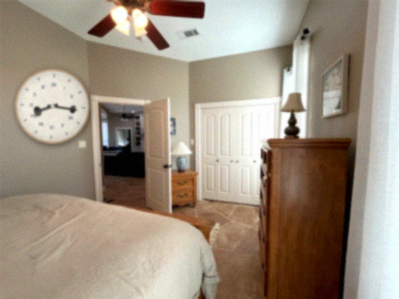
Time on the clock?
8:16
